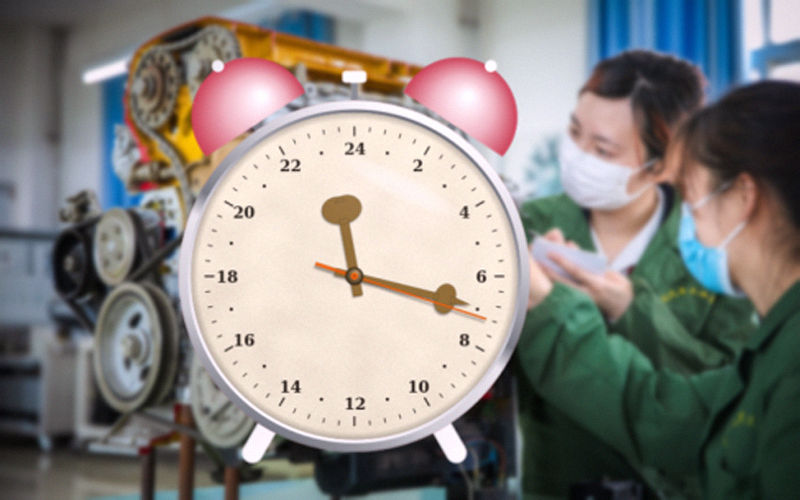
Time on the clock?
23:17:18
